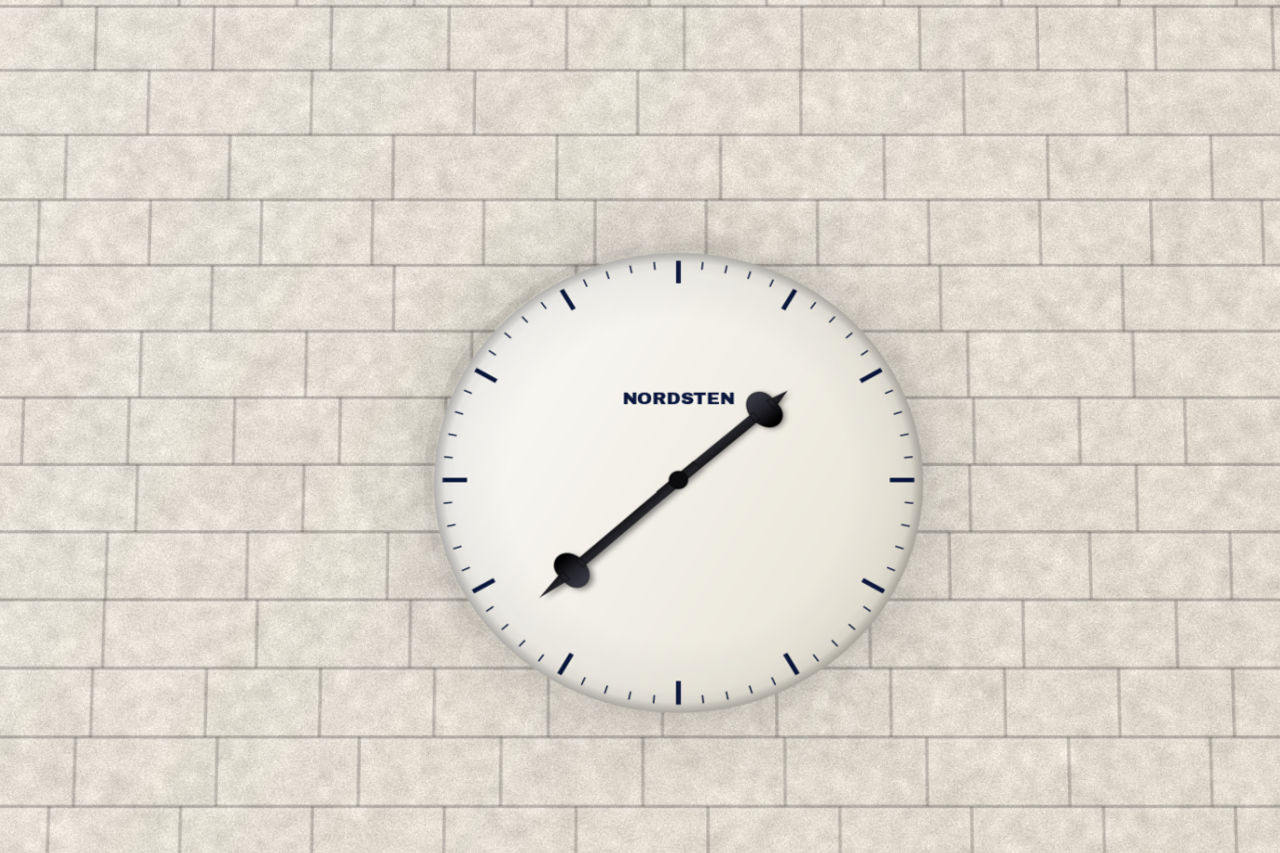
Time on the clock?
1:38
